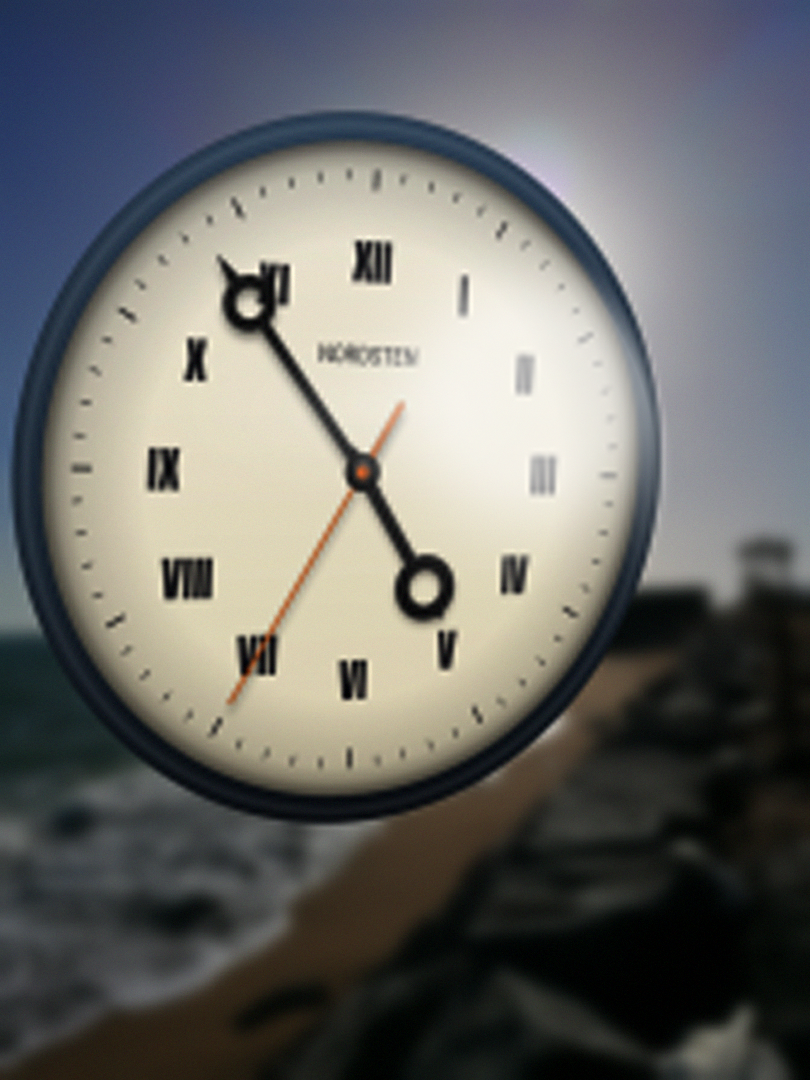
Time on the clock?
4:53:35
